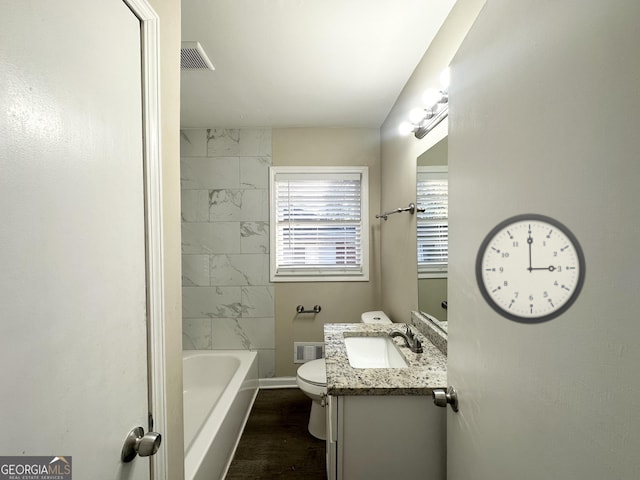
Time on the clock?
3:00
